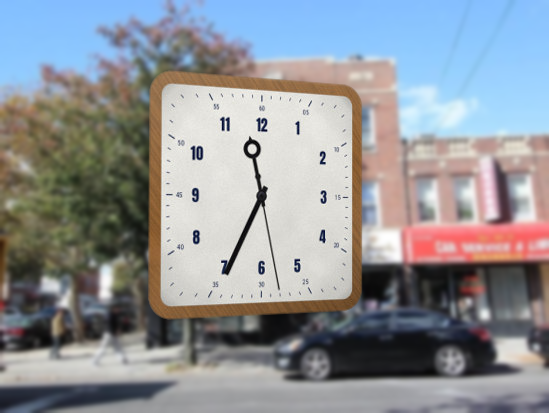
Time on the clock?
11:34:28
